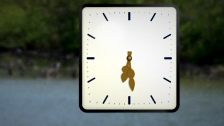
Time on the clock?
6:29
